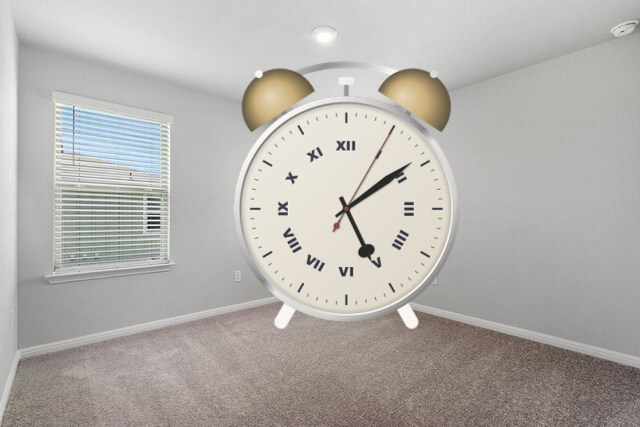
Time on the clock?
5:09:05
